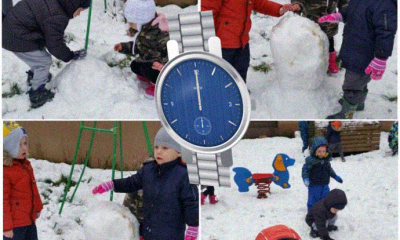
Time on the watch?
12:00
